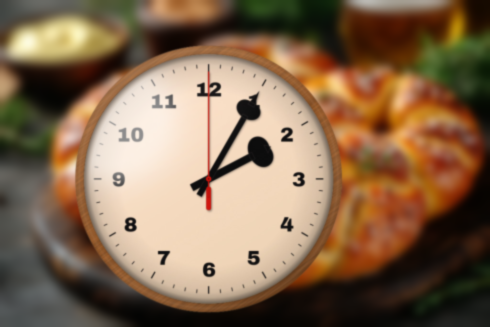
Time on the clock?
2:05:00
